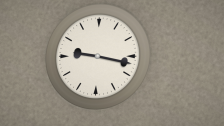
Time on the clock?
9:17
